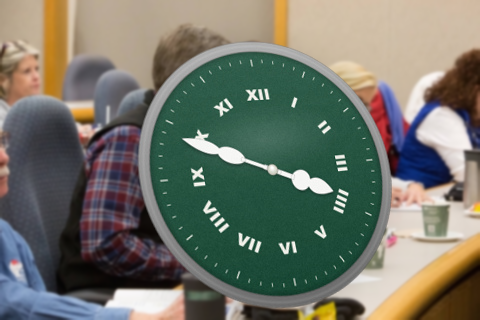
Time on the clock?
3:49
